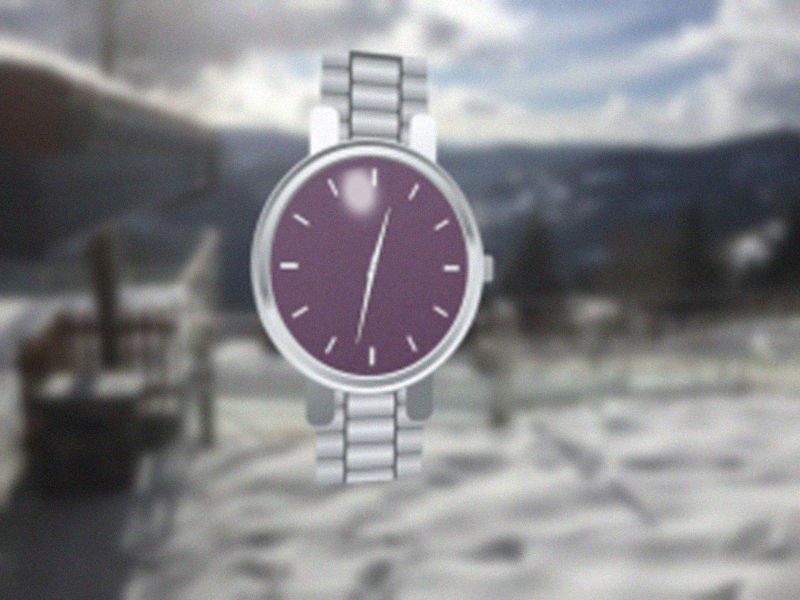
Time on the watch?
12:32
